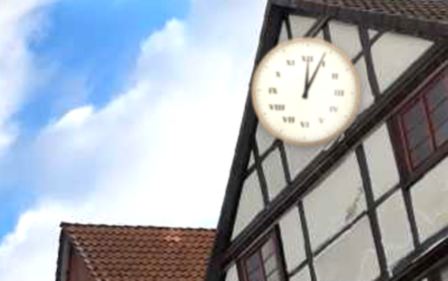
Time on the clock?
12:04
